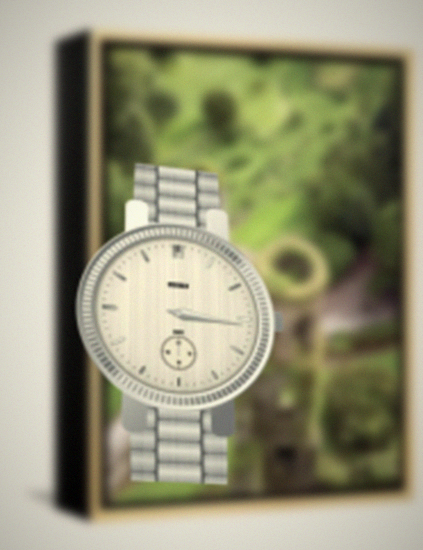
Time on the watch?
3:16
